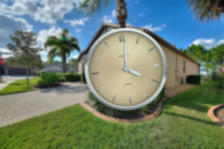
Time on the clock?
4:01
